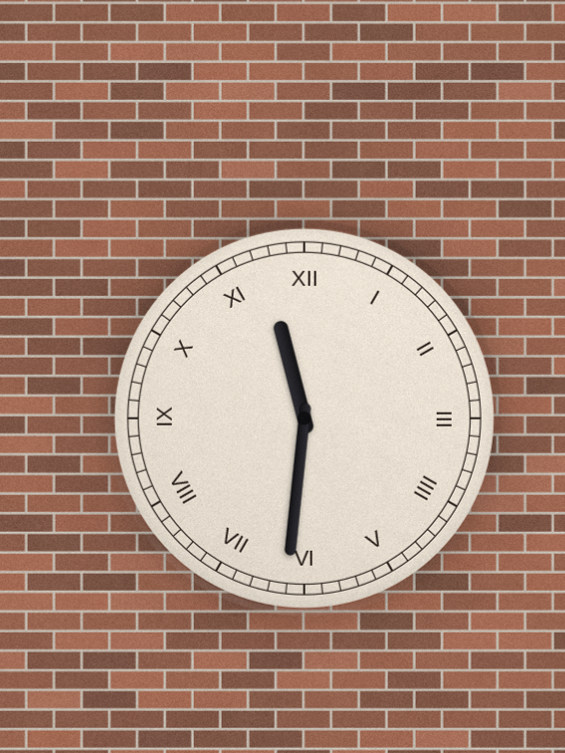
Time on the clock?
11:31
